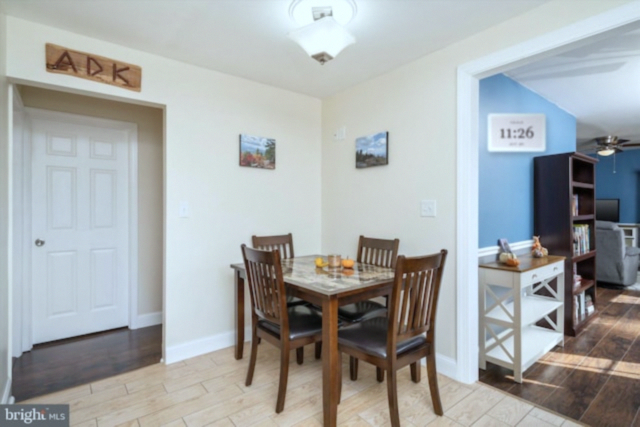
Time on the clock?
11:26
